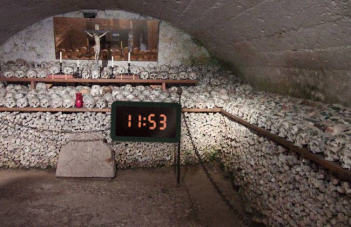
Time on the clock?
11:53
